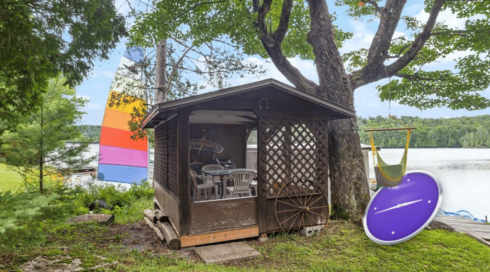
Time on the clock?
2:43
